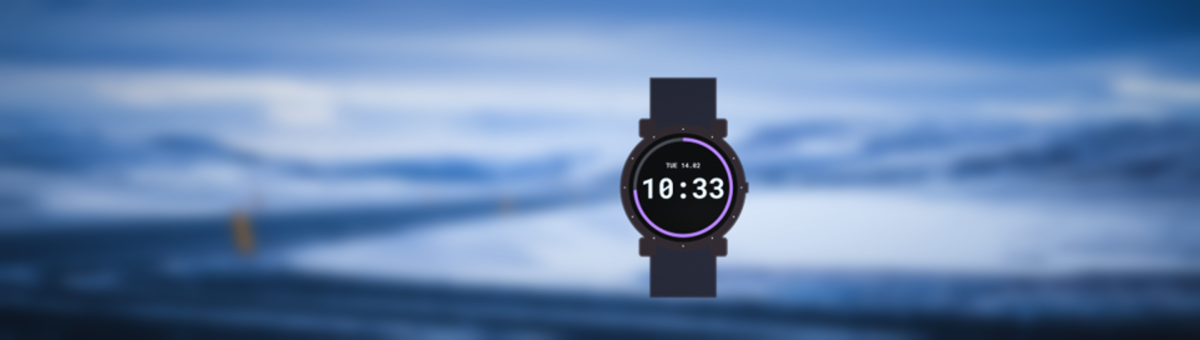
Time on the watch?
10:33
